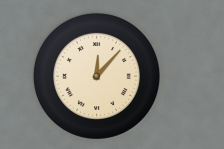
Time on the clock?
12:07
